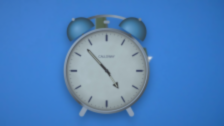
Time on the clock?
4:53
